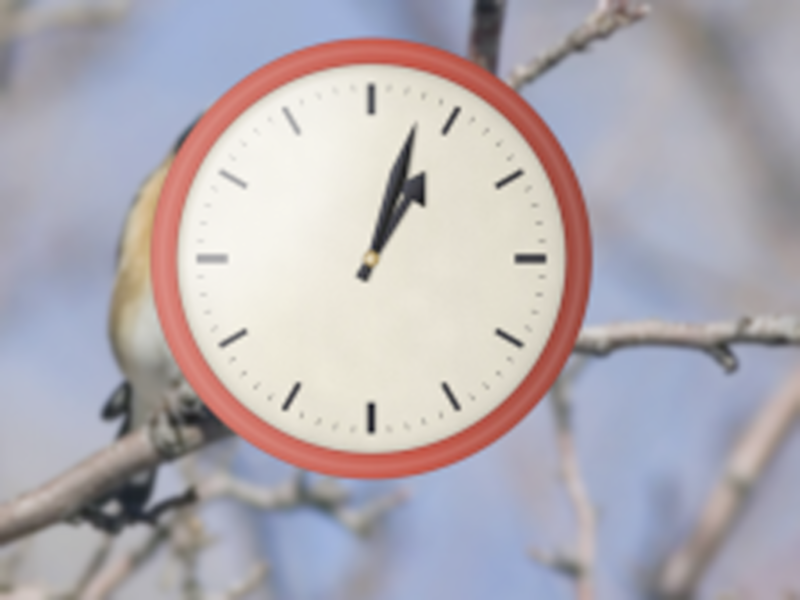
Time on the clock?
1:03
